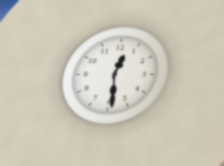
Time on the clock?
12:29
